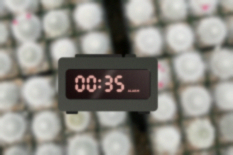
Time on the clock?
0:35
